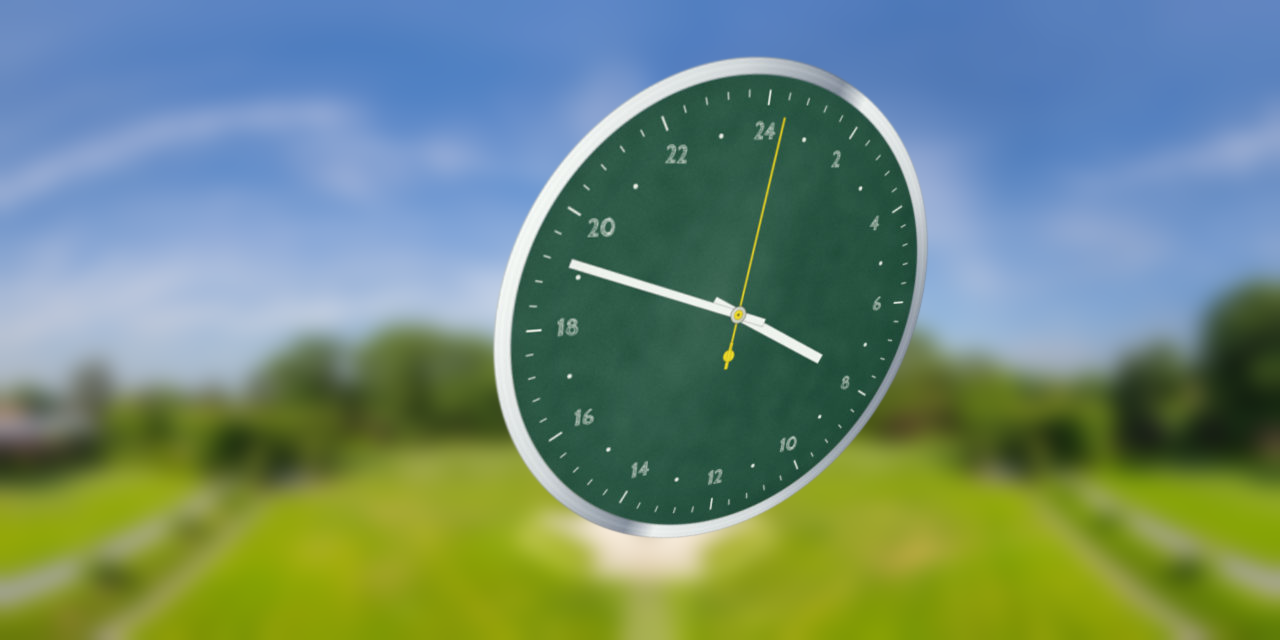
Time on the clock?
7:48:01
